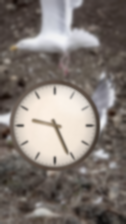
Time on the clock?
9:26
